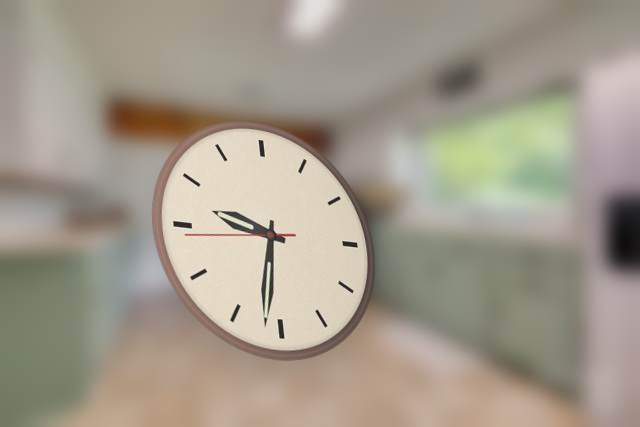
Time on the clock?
9:31:44
